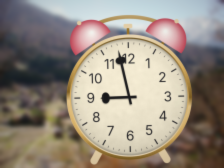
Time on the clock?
8:58
